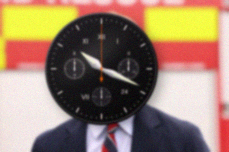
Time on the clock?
10:19
